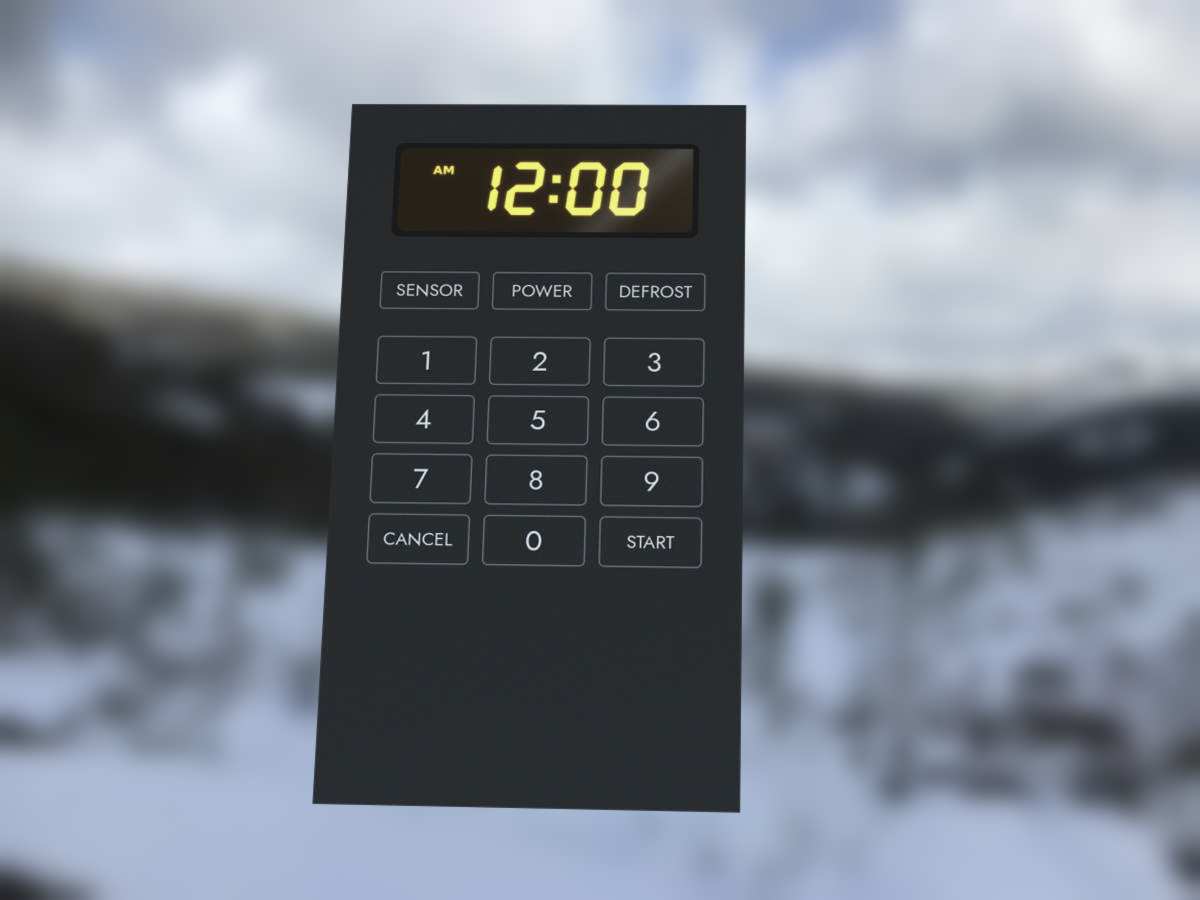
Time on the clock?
12:00
